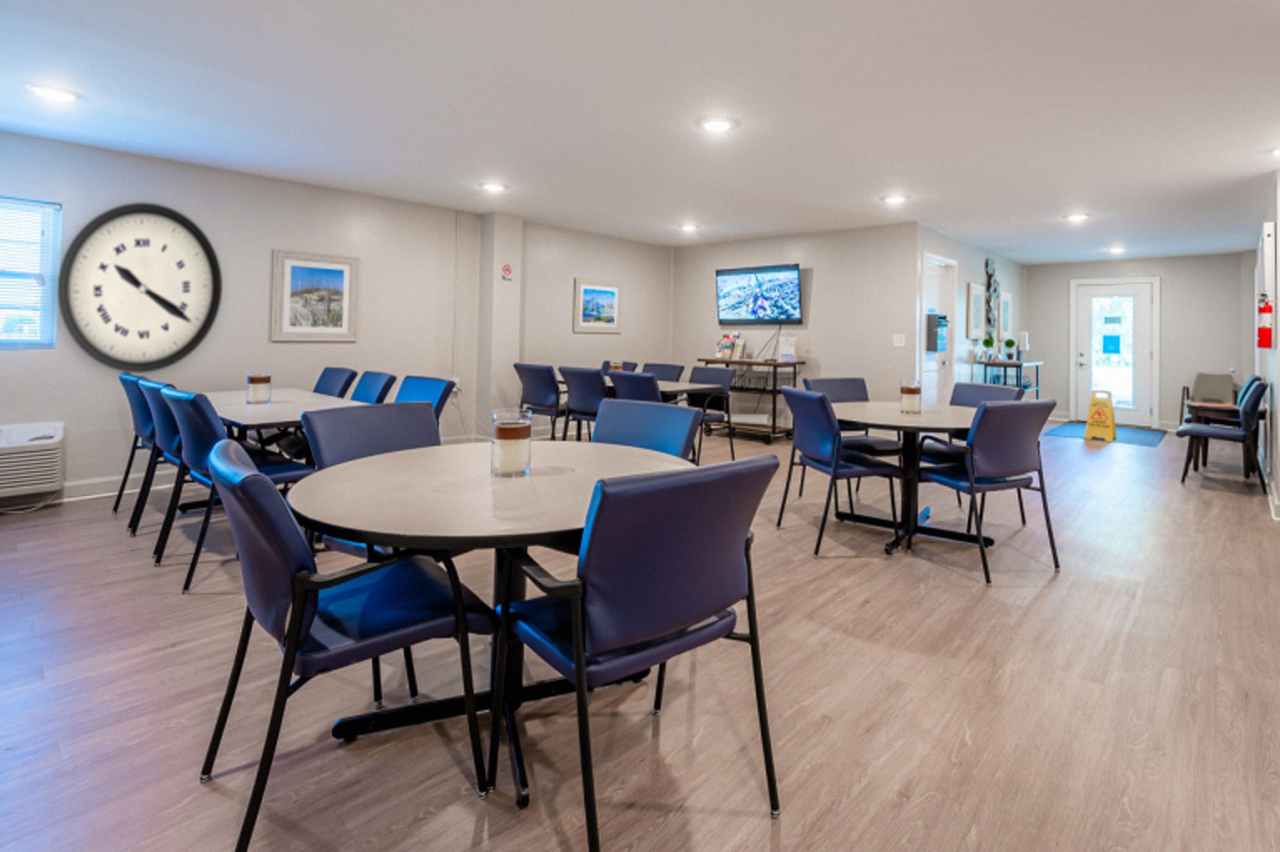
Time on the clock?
10:21
